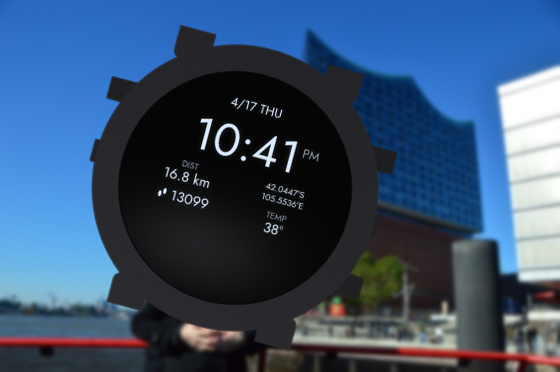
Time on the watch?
10:41
